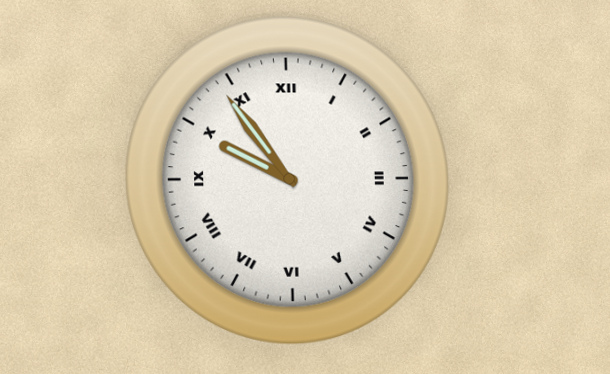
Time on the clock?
9:54
